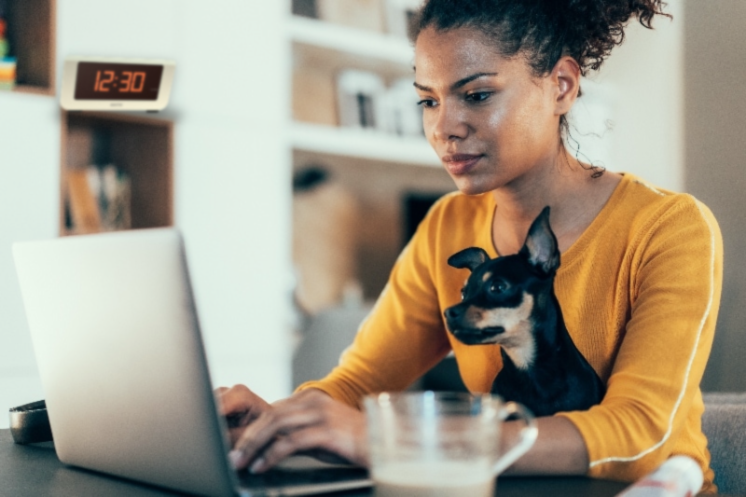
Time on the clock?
12:30
